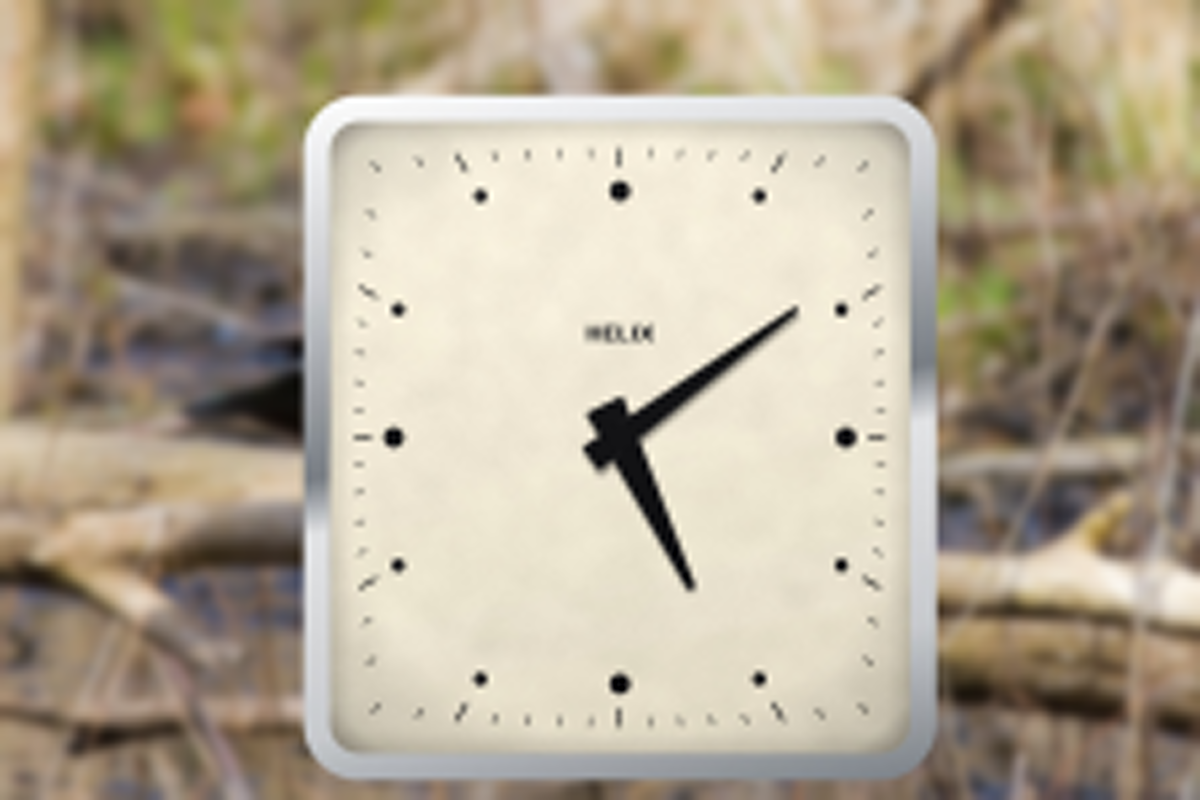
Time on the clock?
5:09
